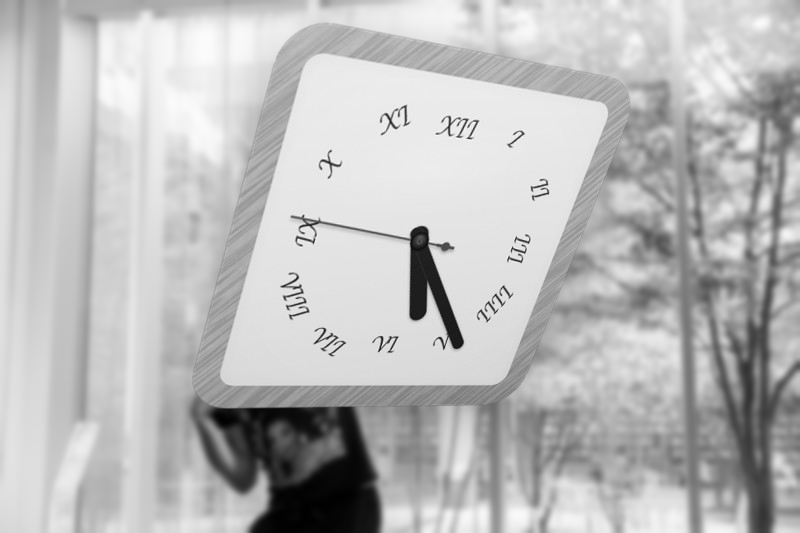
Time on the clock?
5:23:46
